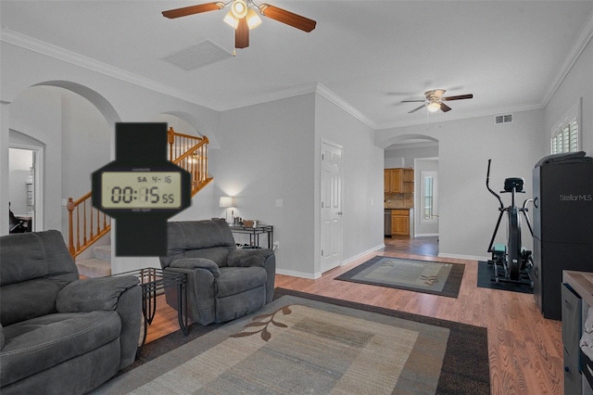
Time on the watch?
0:15:55
